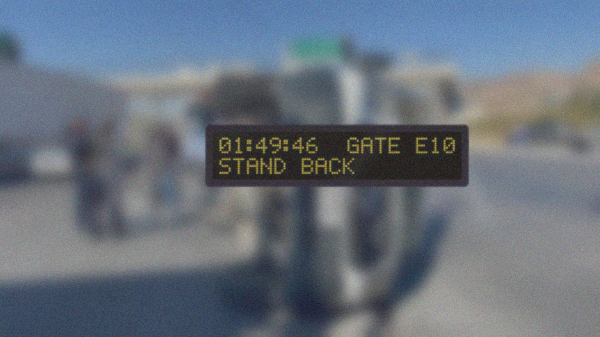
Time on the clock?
1:49:46
